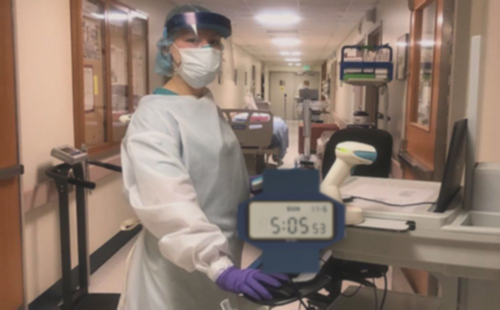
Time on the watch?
5:05
